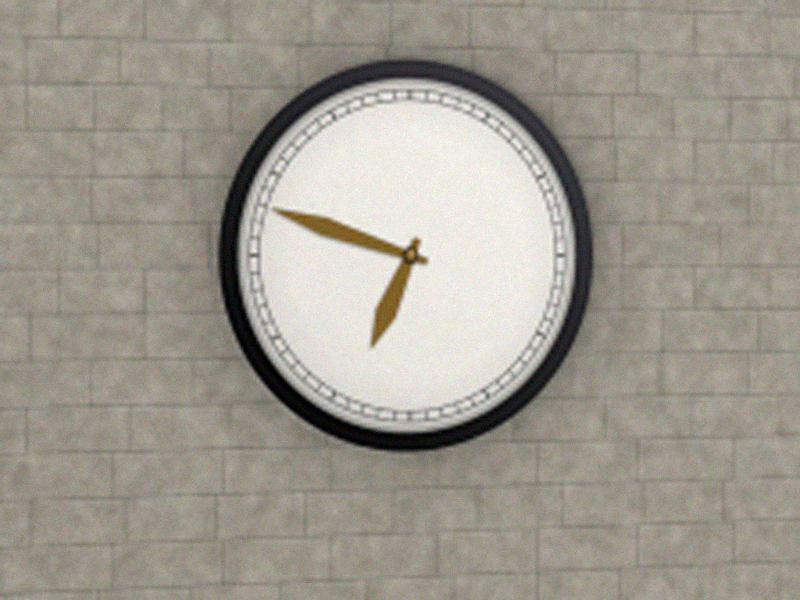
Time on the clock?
6:48
